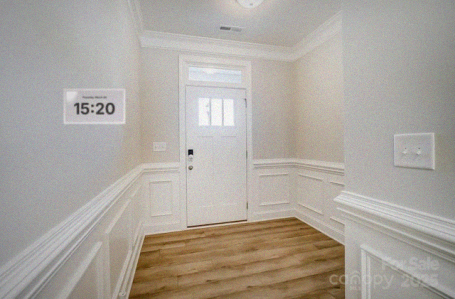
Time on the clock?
15:20
